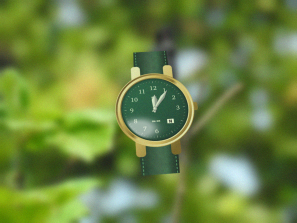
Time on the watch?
12:06
